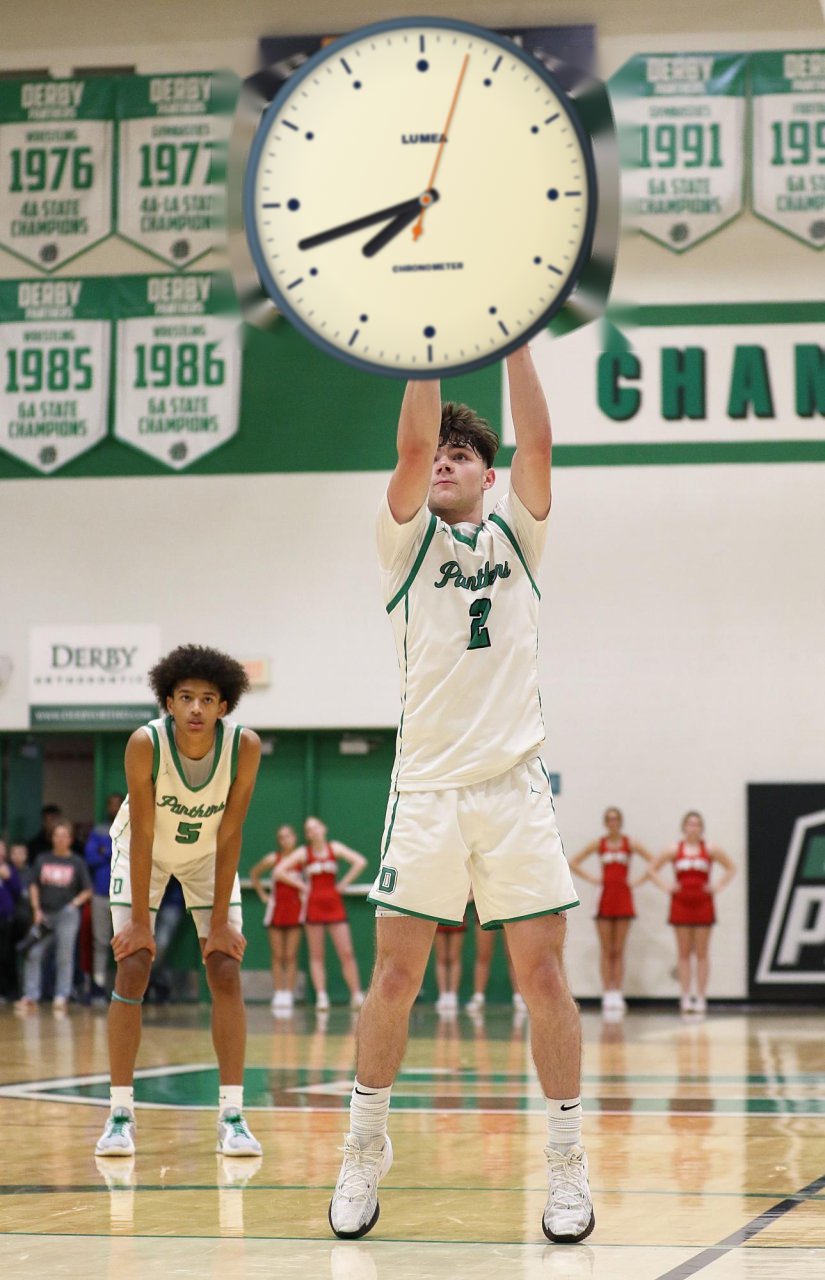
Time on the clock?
7:42:03
